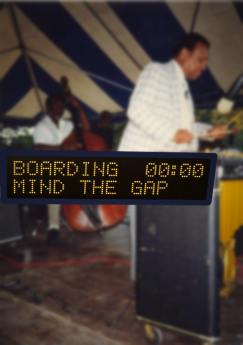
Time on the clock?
0:00
